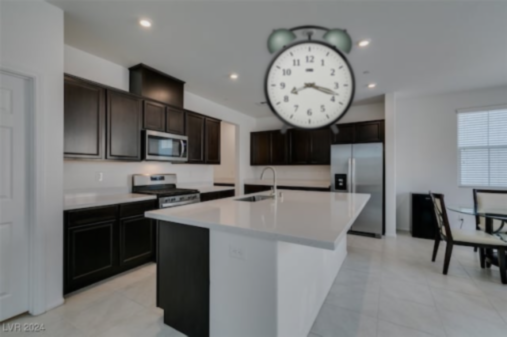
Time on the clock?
8:18
